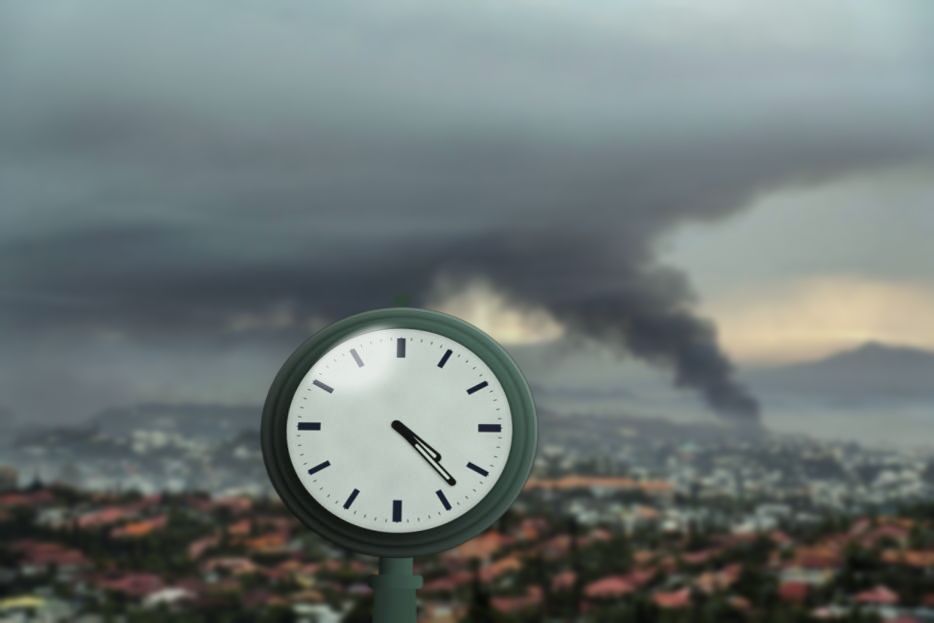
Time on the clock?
4:23
